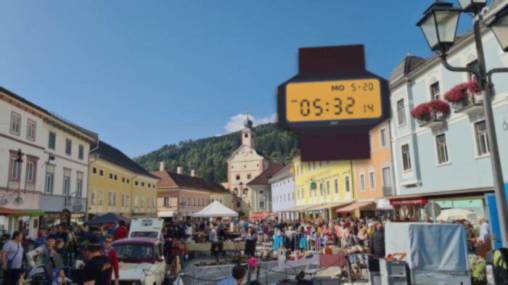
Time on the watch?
5:32:14
